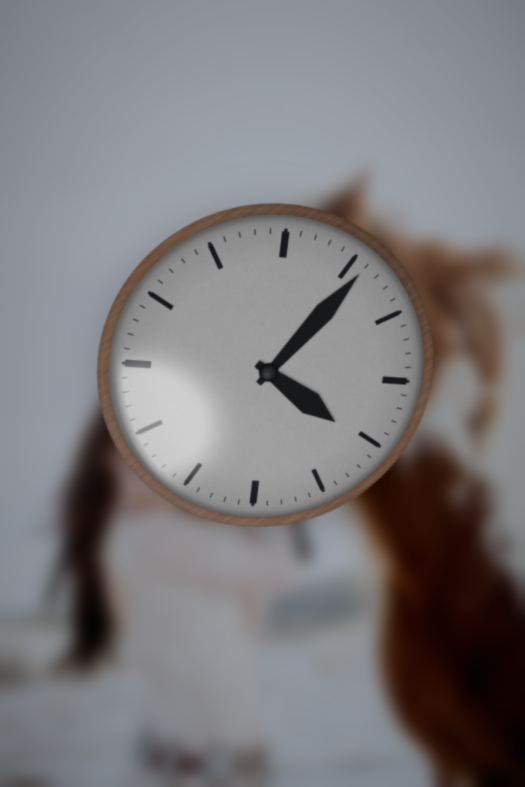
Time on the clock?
4:06
